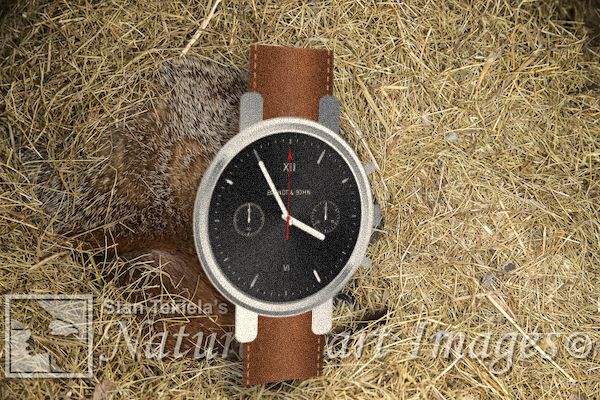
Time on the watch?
3:55
